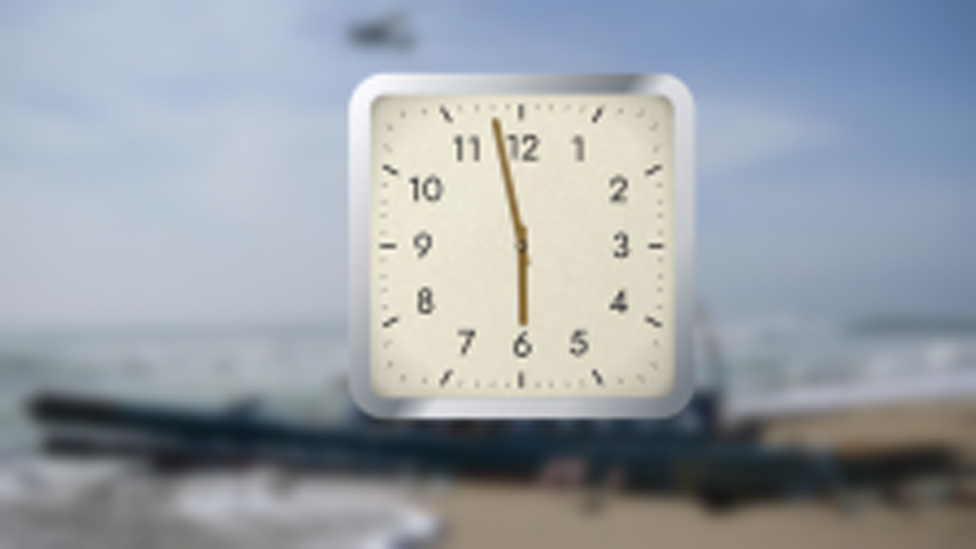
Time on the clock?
5:58
